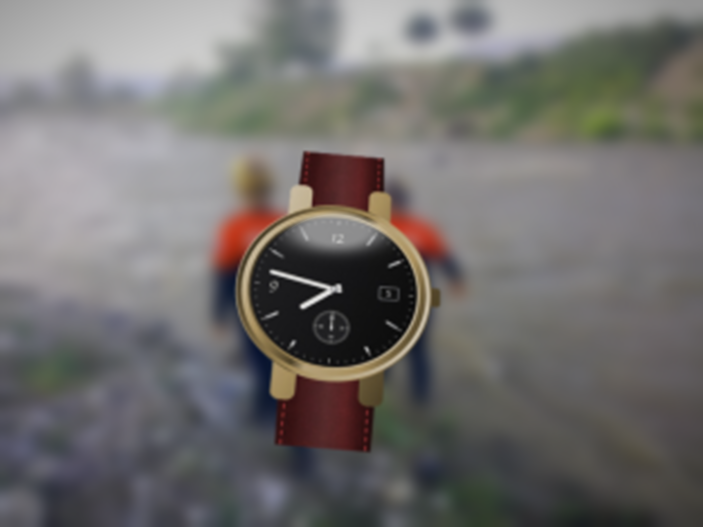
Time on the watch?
7:47
